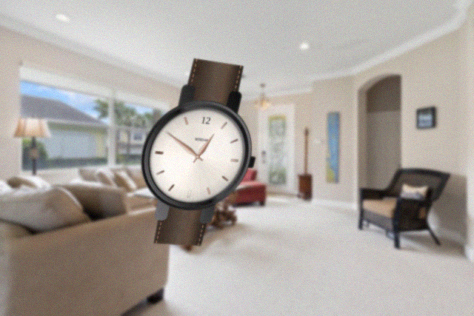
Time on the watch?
12:50
